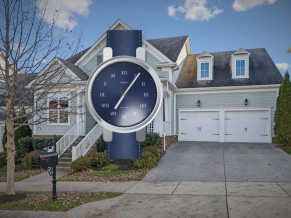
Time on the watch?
7:06
